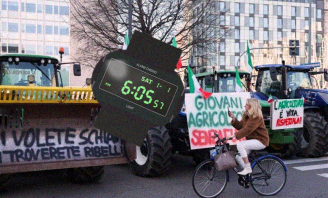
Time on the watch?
6:05:57
